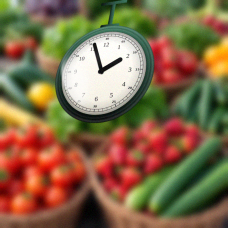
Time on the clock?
1:56
